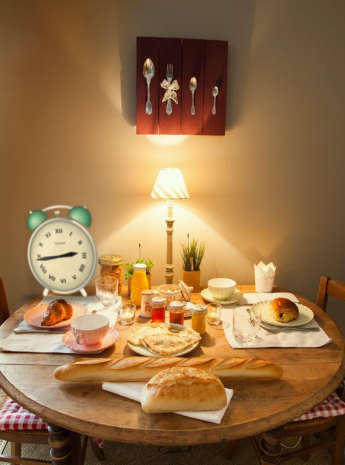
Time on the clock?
2:44
